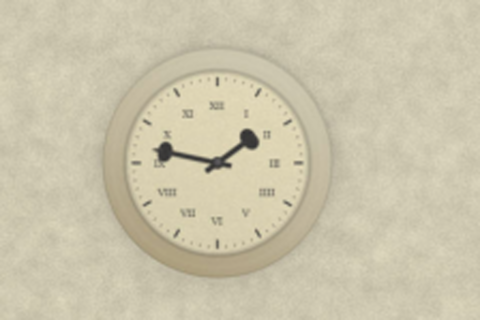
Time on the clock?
1:47
